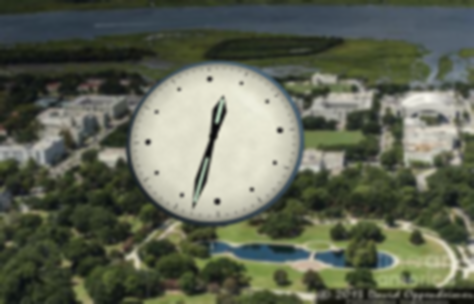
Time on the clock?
12:33
